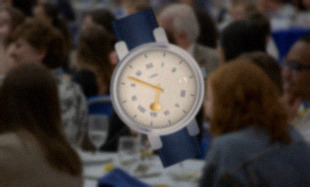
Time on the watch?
6:52
